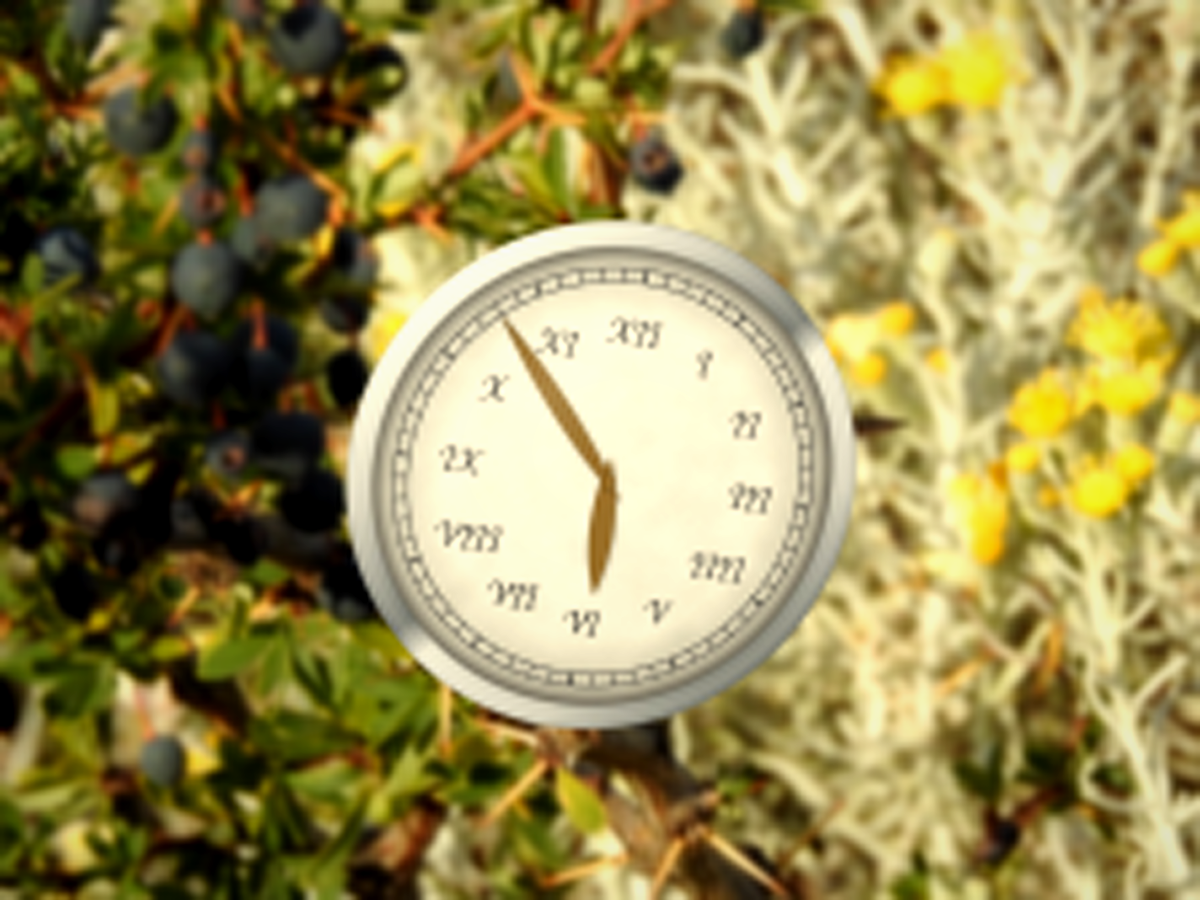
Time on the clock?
5:53
